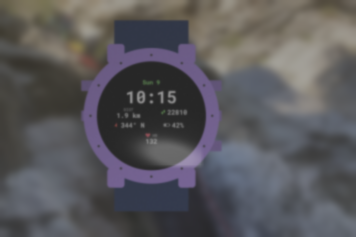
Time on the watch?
10:15
